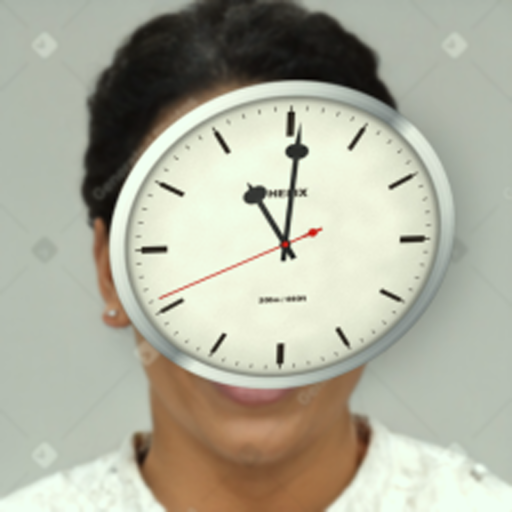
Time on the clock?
11:00:41
